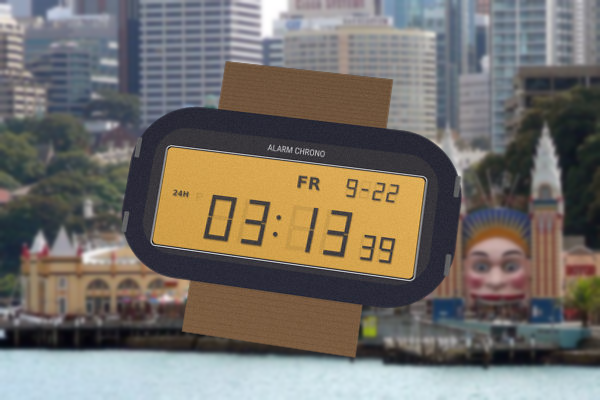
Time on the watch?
3:13:39
